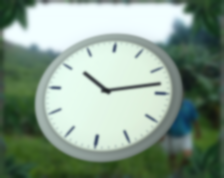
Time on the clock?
10:13
